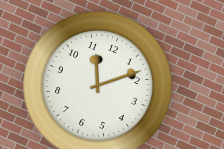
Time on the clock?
11:08
